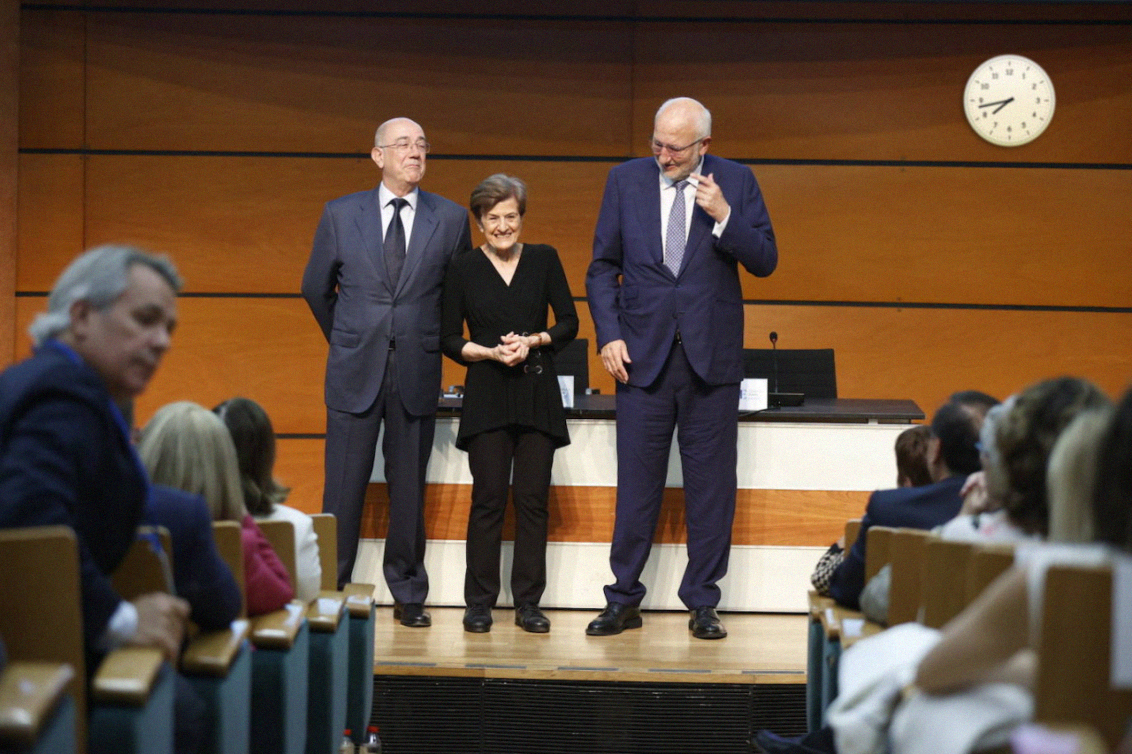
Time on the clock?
7:43
